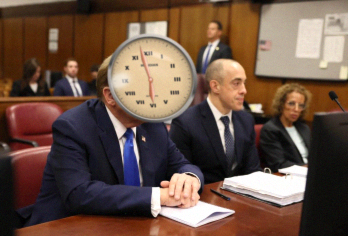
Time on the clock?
5:58
